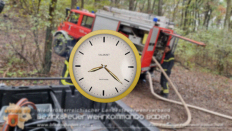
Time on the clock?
8:22
